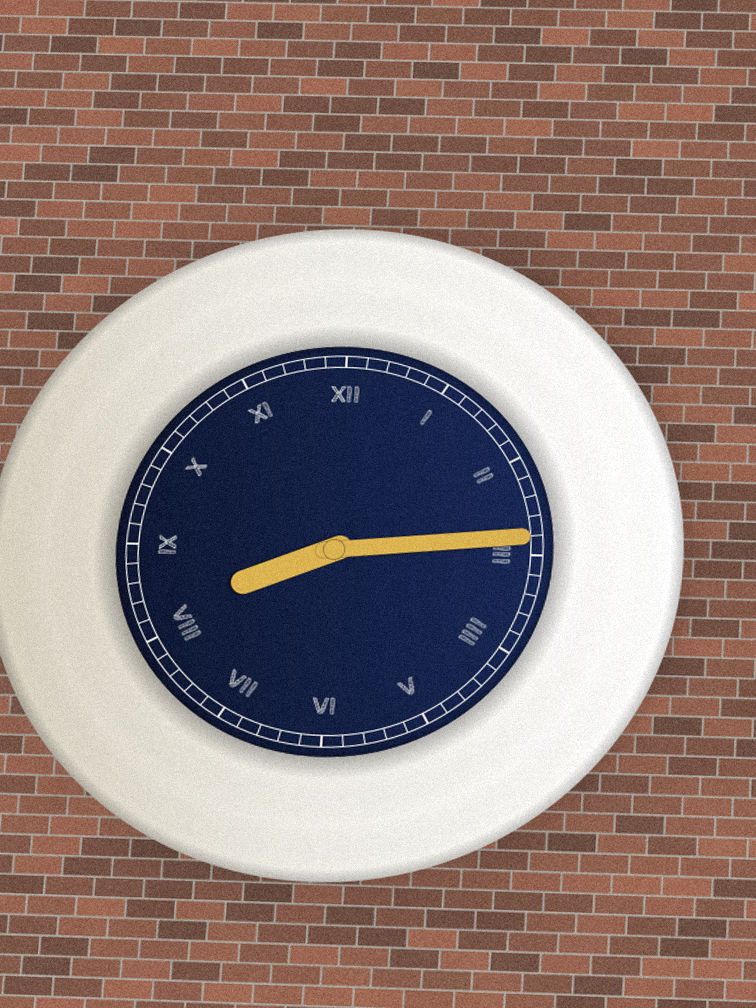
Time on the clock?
8:14
